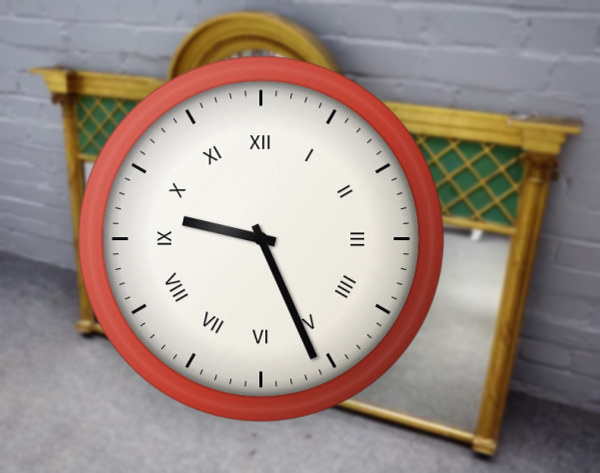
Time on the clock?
9:26
